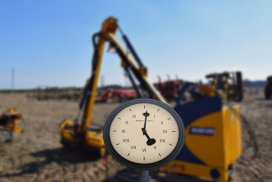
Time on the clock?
5:01
